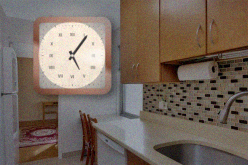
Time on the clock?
5:06
